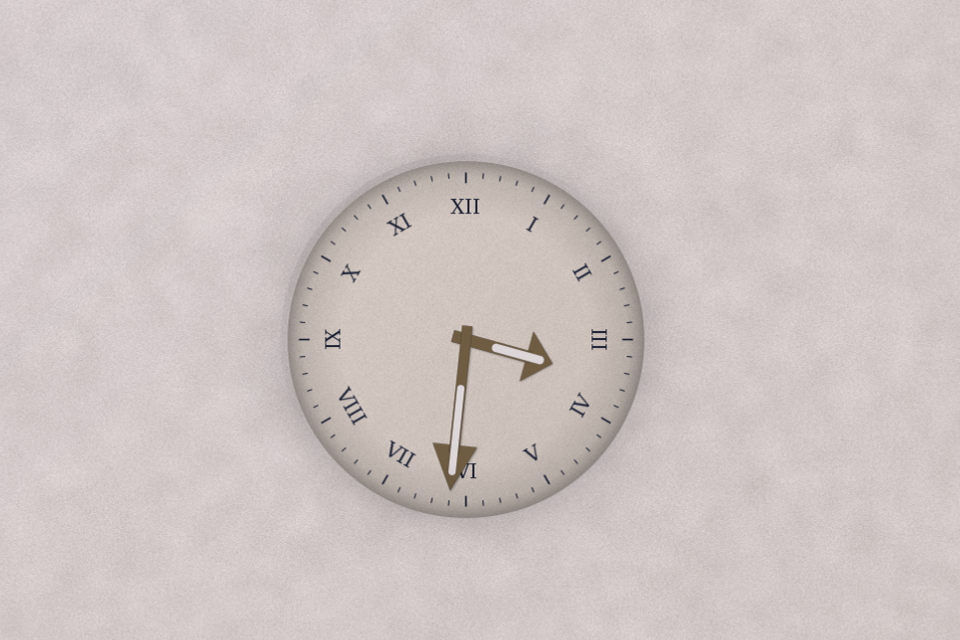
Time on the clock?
3:31
